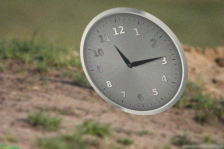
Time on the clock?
11:14
